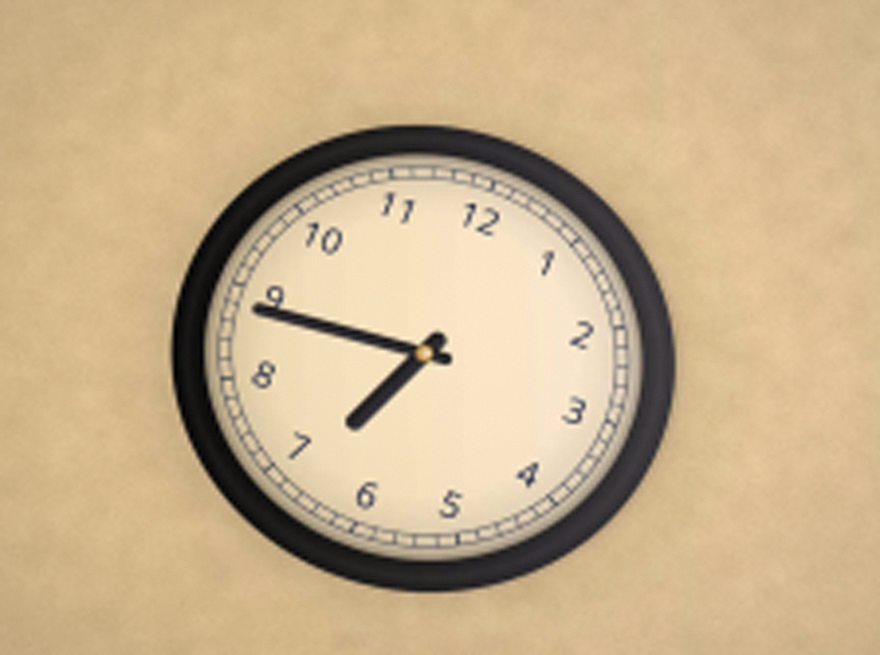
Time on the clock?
6:44
